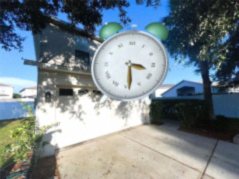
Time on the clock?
3:29
